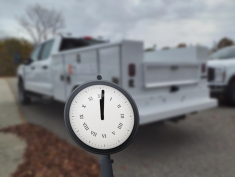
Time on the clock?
12:01
